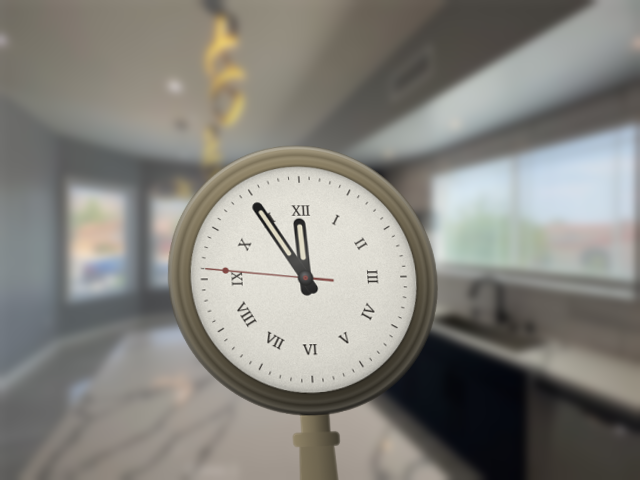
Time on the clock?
11:54:46
